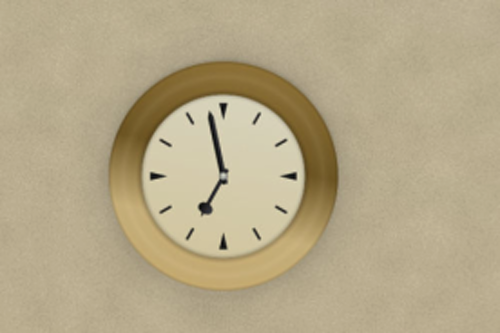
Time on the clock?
6:58
